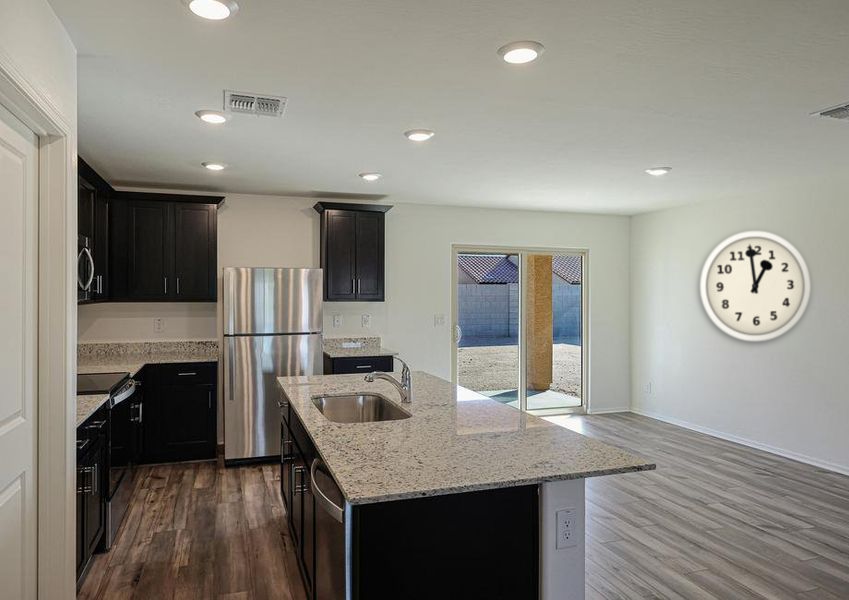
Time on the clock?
12:59
